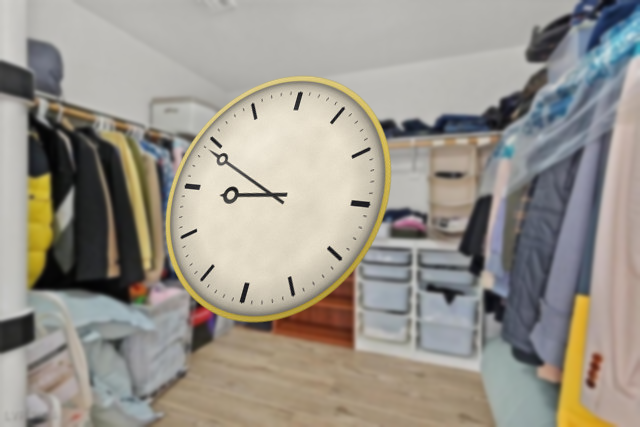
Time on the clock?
8:49
